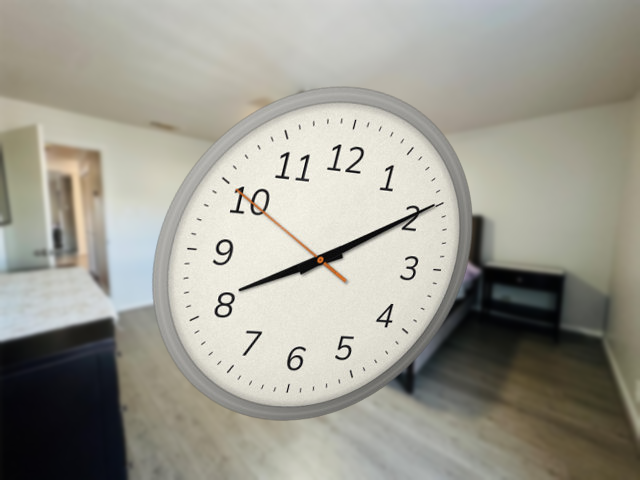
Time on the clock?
8:09:50
